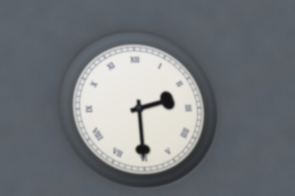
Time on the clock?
2:30
